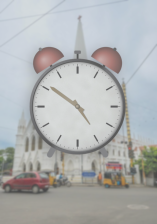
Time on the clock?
4:51
